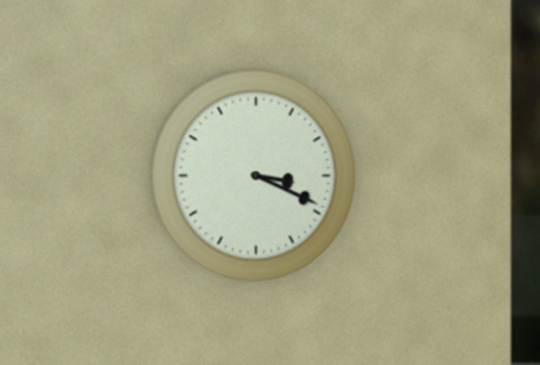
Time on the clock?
3:19
